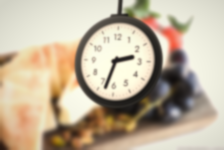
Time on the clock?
2:33
